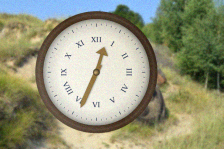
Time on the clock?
12:34
